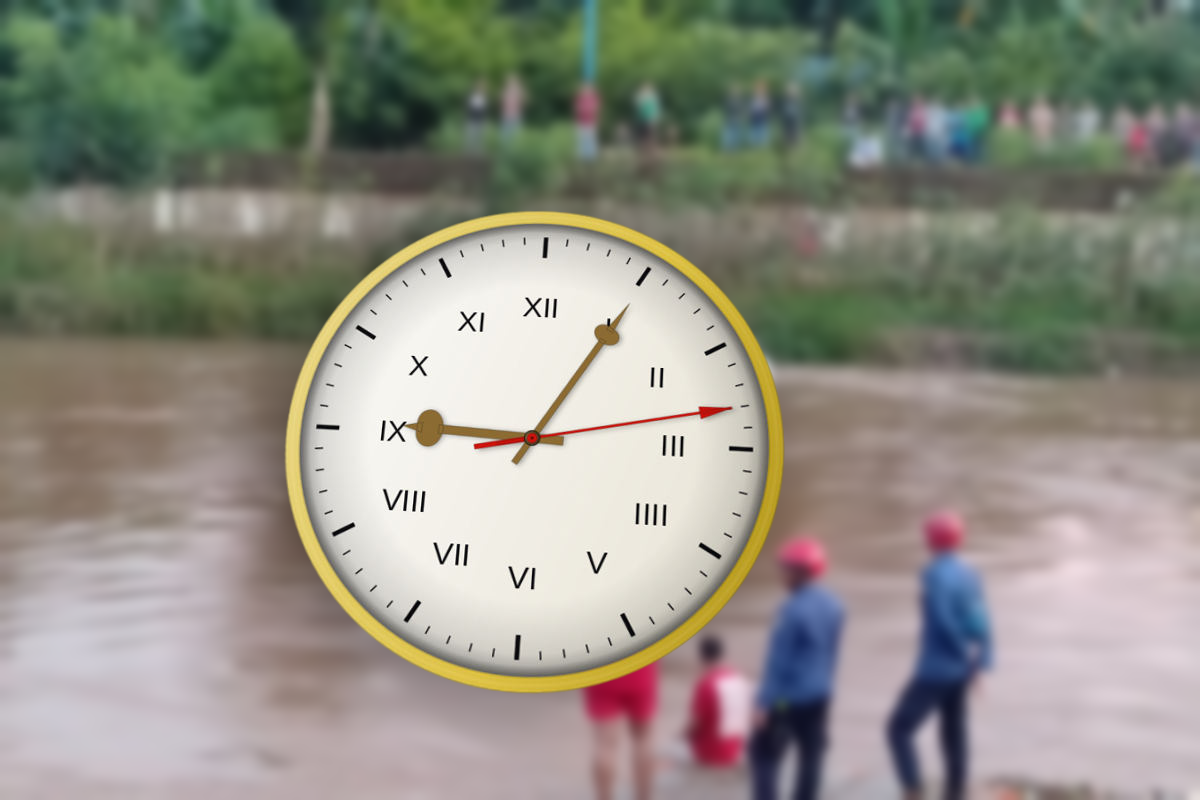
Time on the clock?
9:05:13
